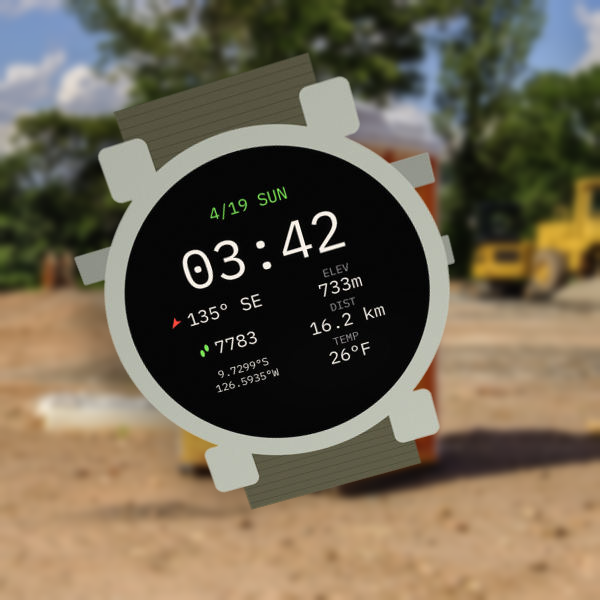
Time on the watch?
3:42
